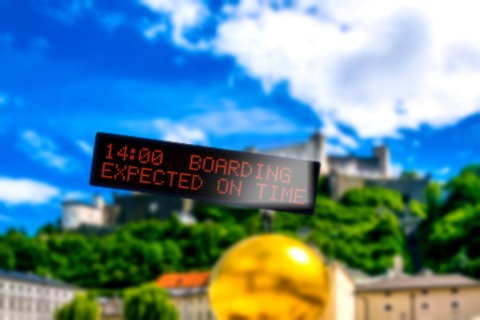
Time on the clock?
14:00
